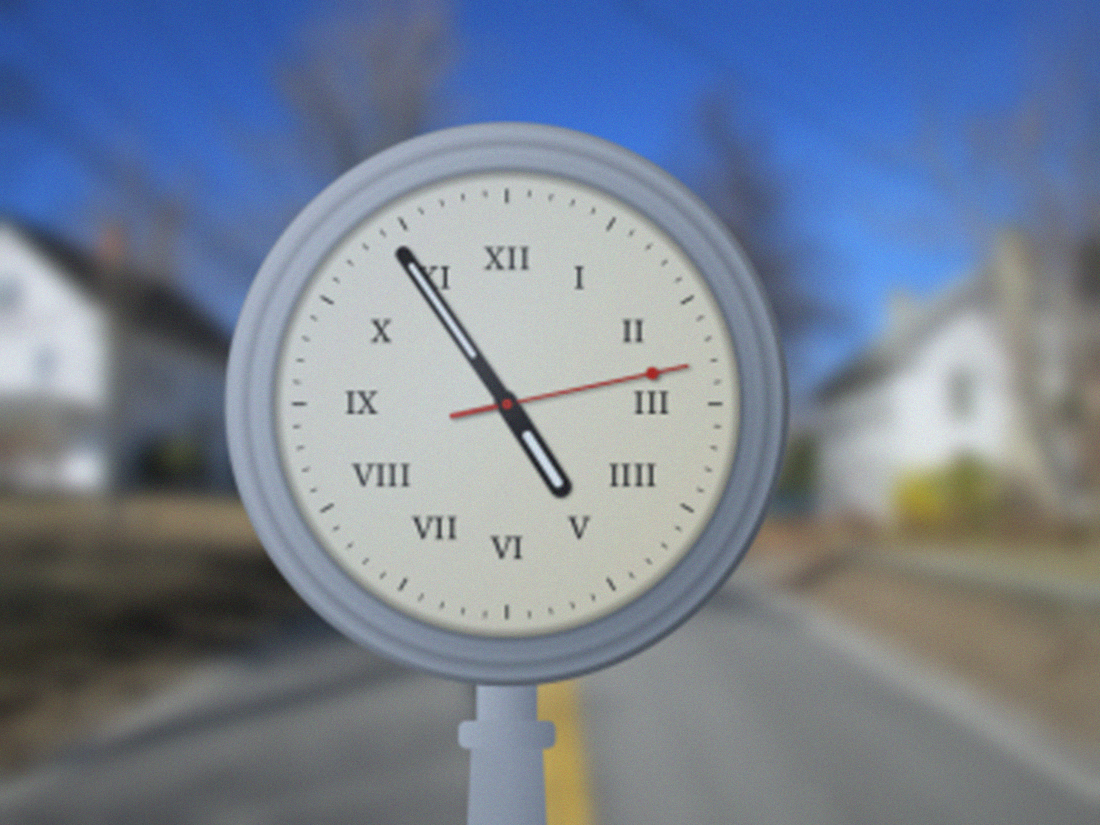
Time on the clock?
4:54:13
